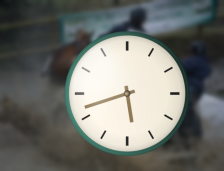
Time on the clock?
5:42
